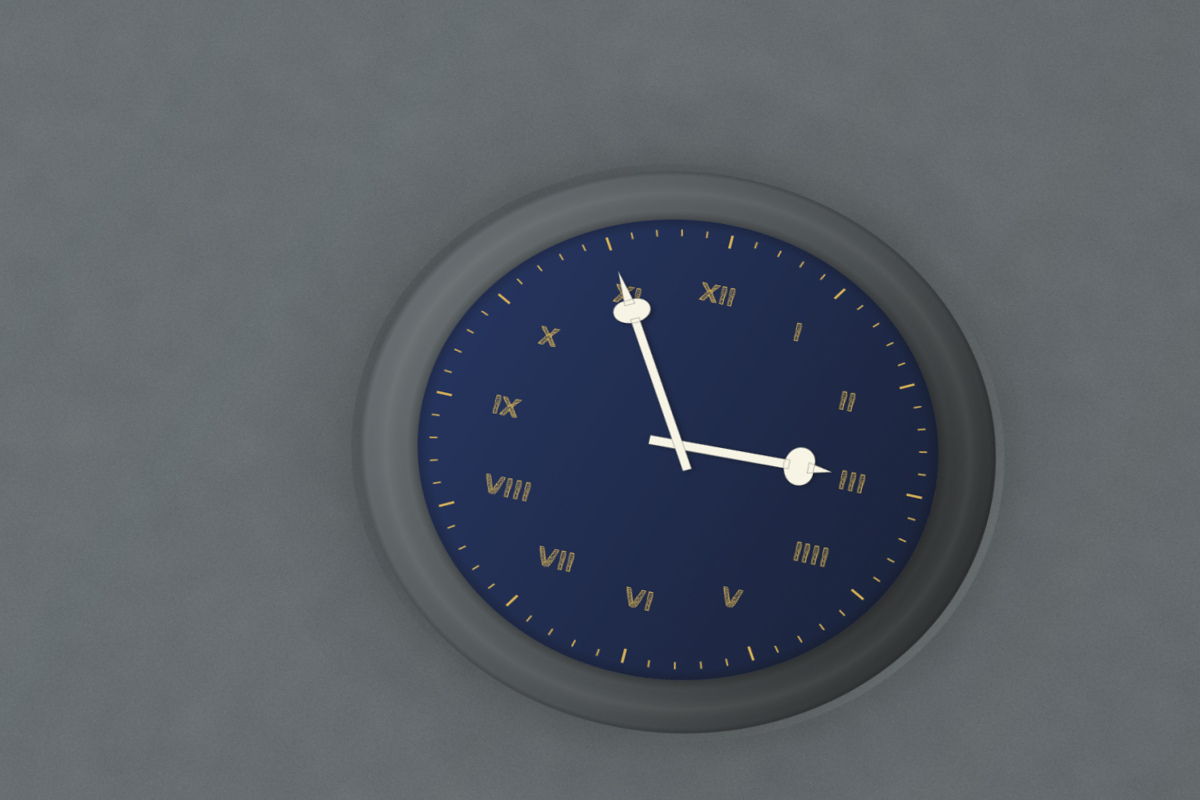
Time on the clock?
2:55
